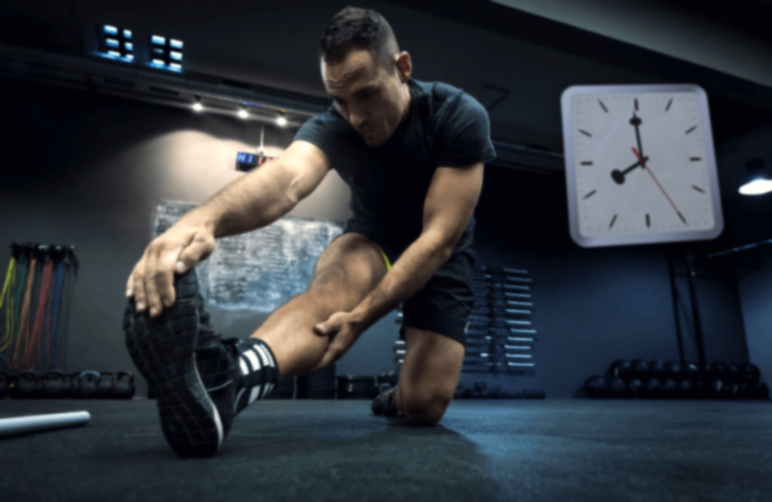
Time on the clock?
7:59:25
